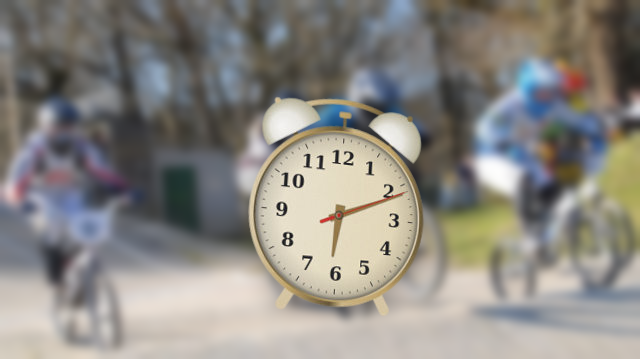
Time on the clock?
6:11:11
